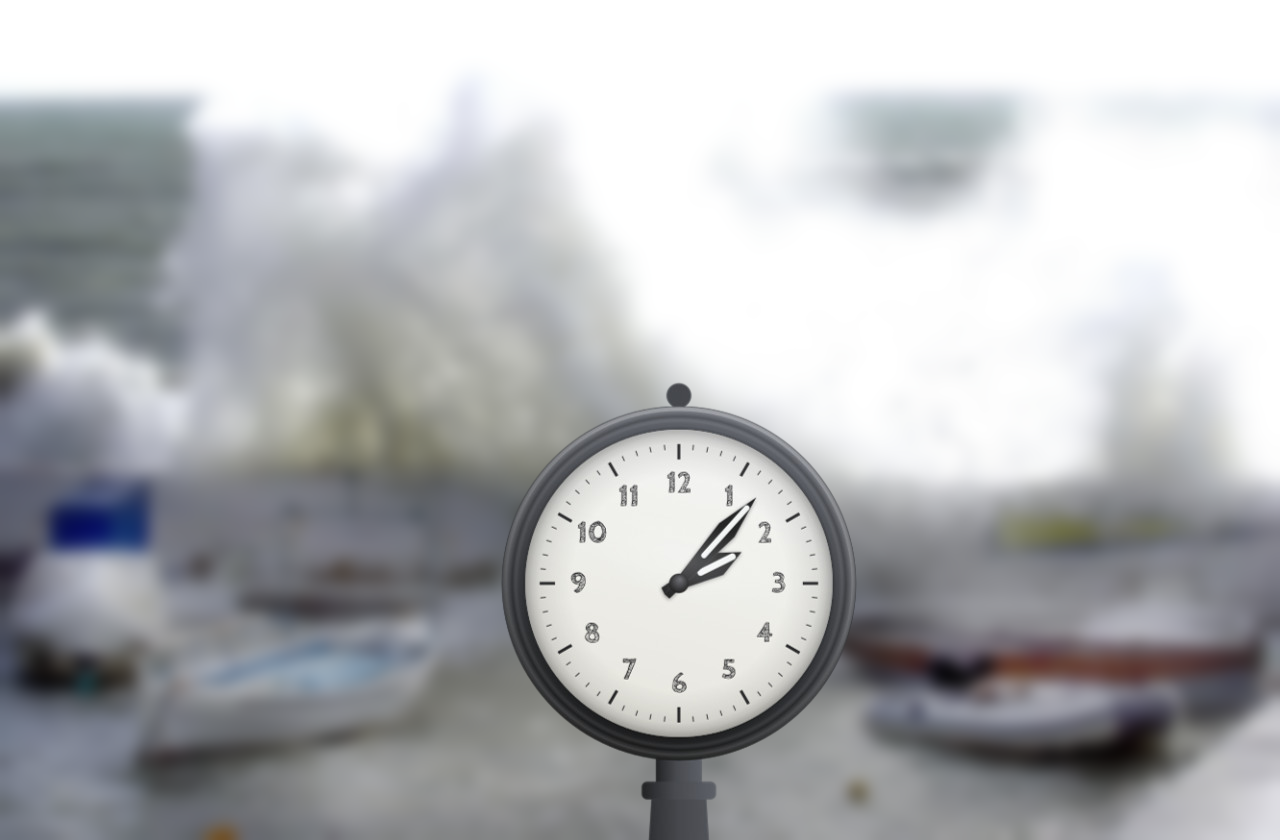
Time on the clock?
2:07
